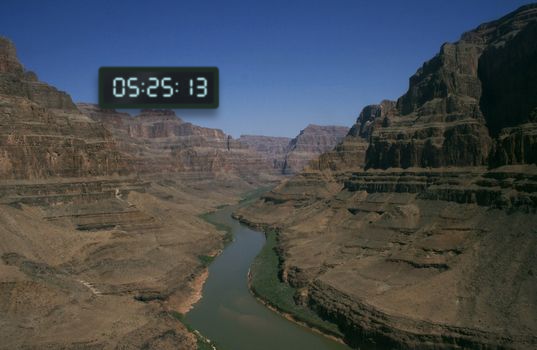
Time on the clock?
5:25:13
